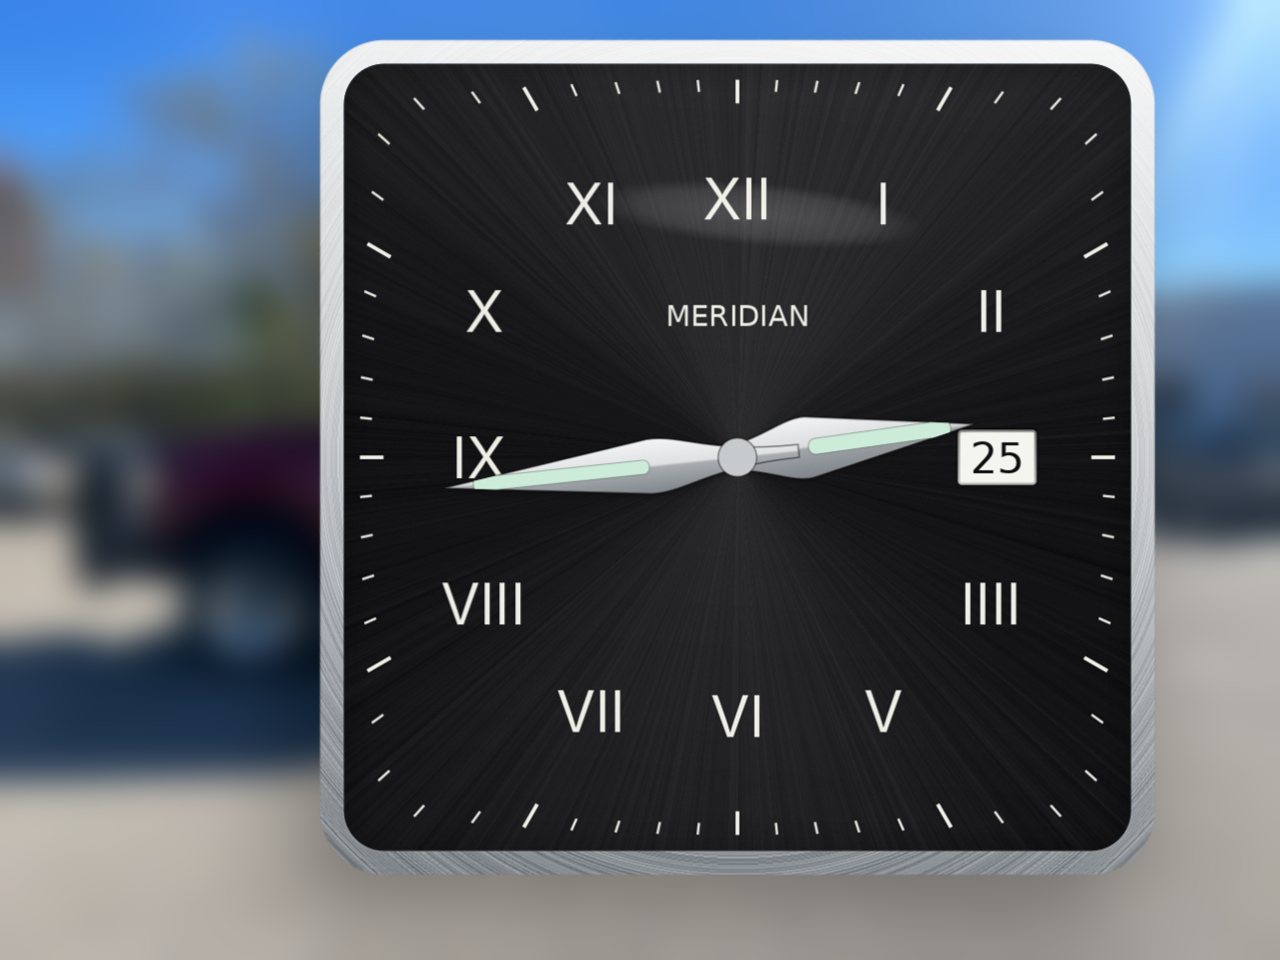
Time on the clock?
2:44
